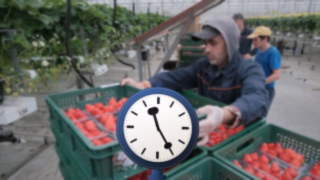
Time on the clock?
11:25
